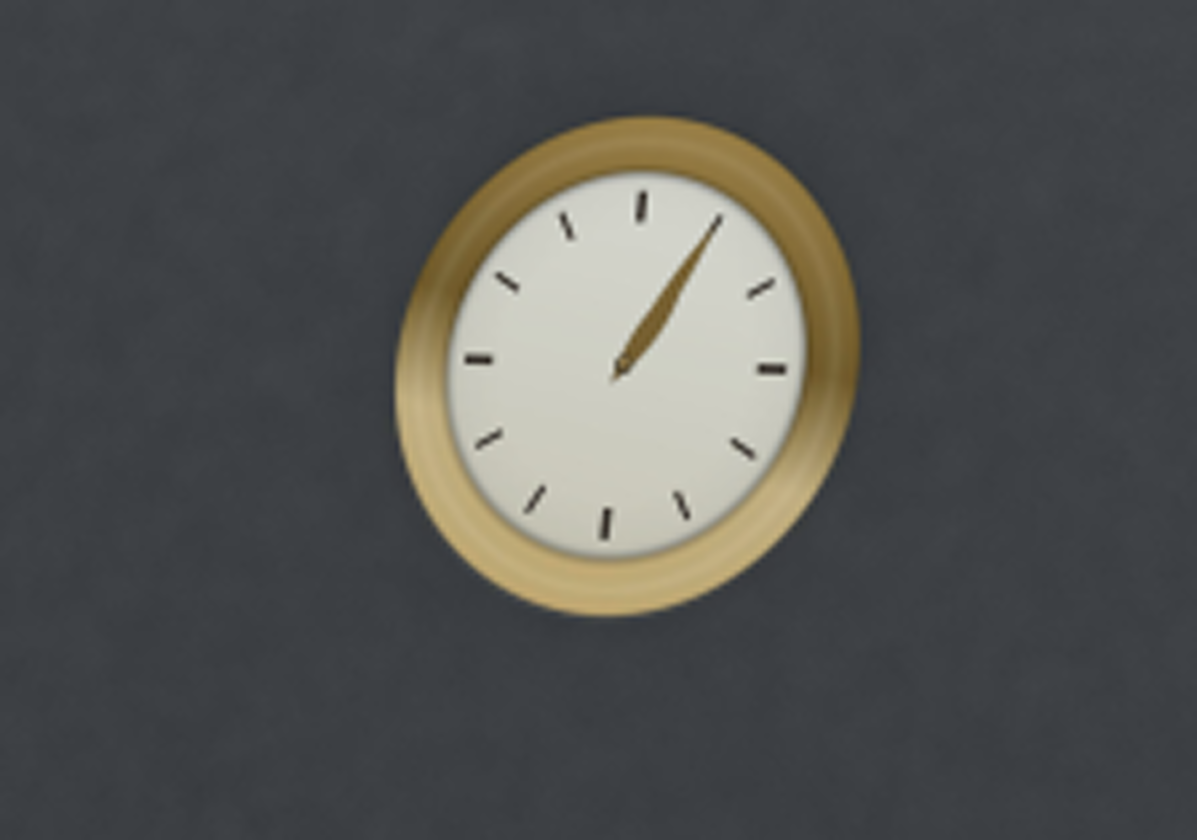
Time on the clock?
1:05
